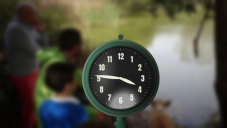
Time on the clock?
3:46
